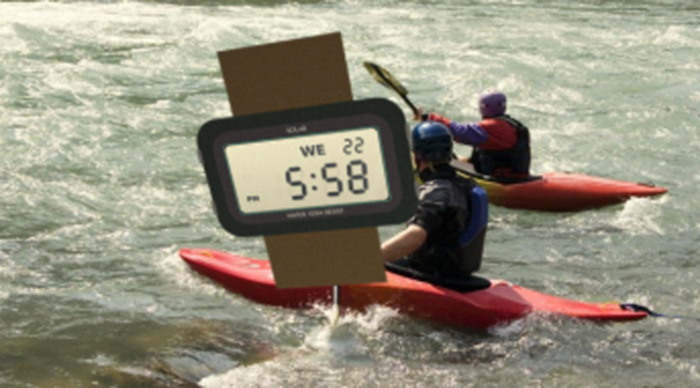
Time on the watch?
5:58
